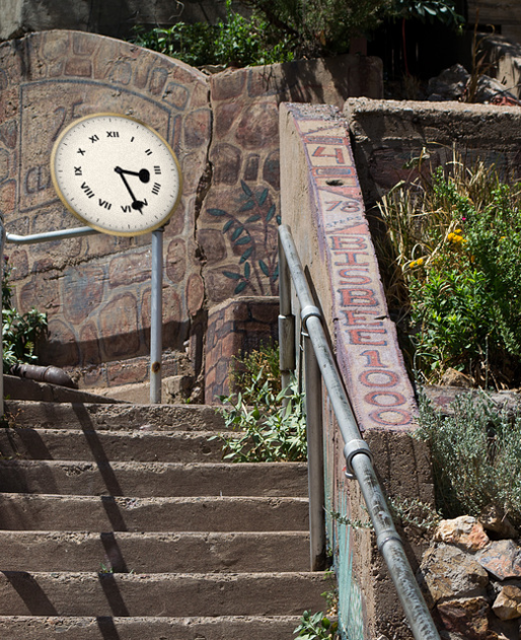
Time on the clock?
3:27
